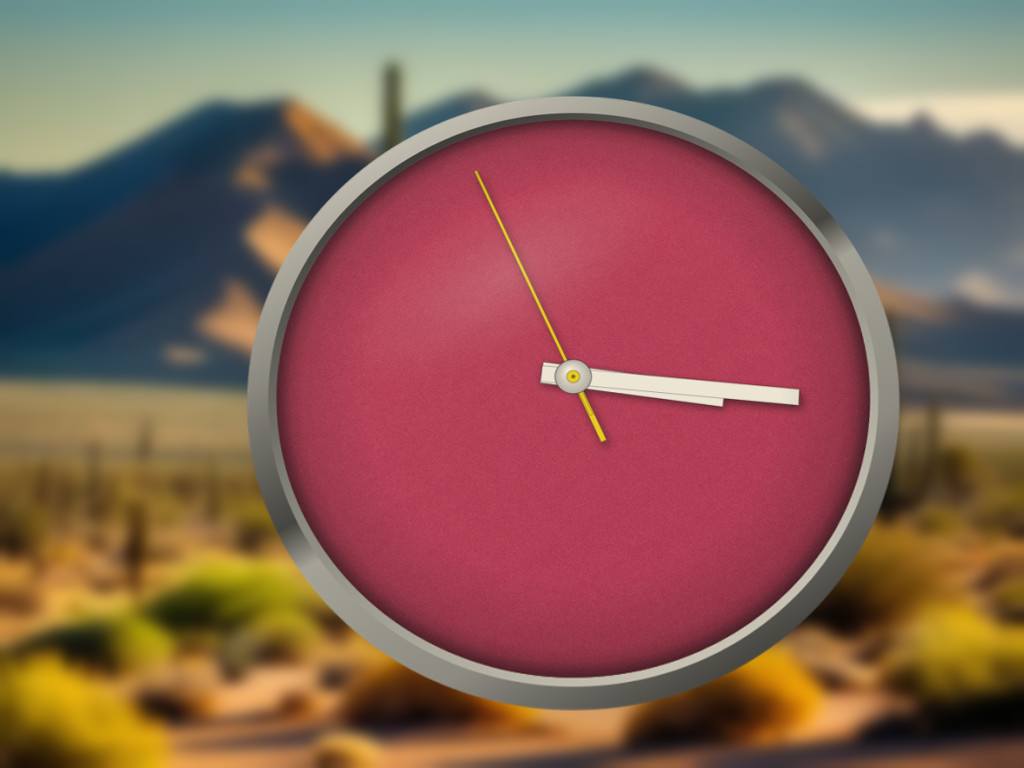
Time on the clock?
3:15:56
